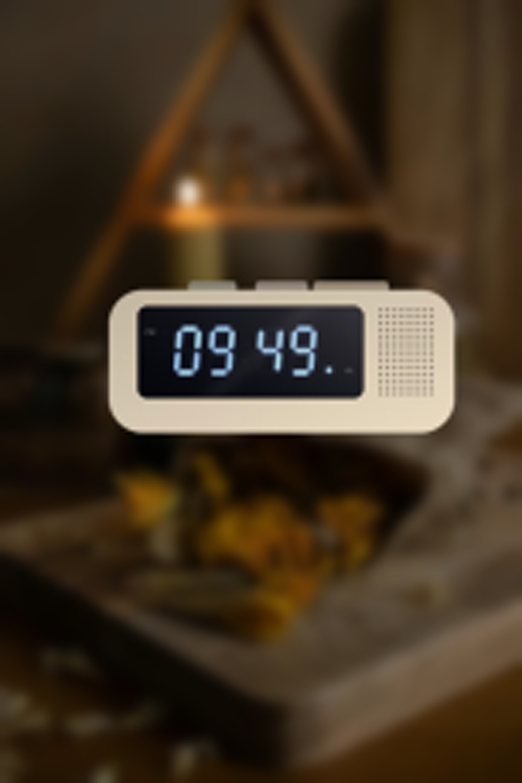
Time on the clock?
9:49
